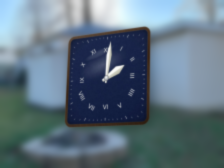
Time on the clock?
2:01
